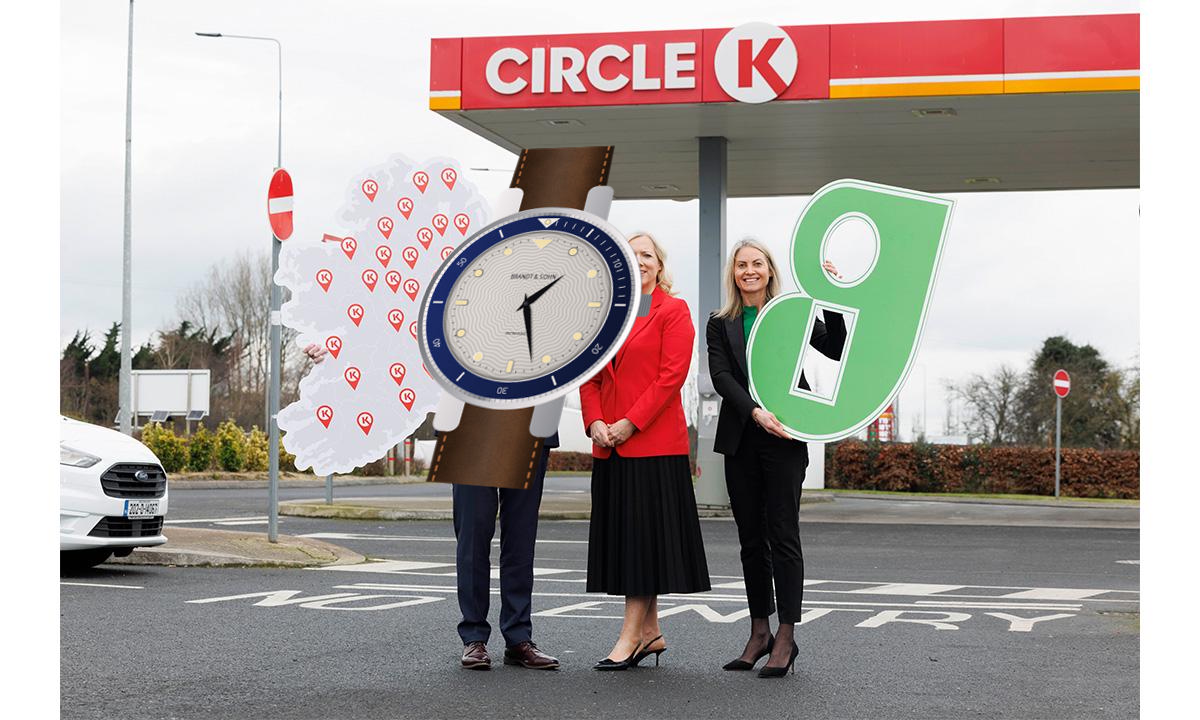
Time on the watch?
1:27
